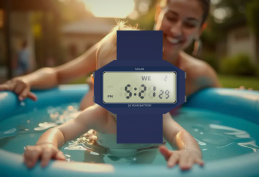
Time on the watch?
5:21:29
